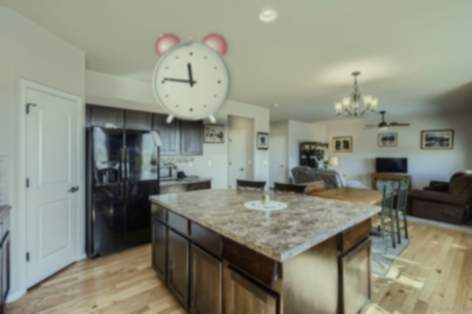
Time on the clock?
11:46
